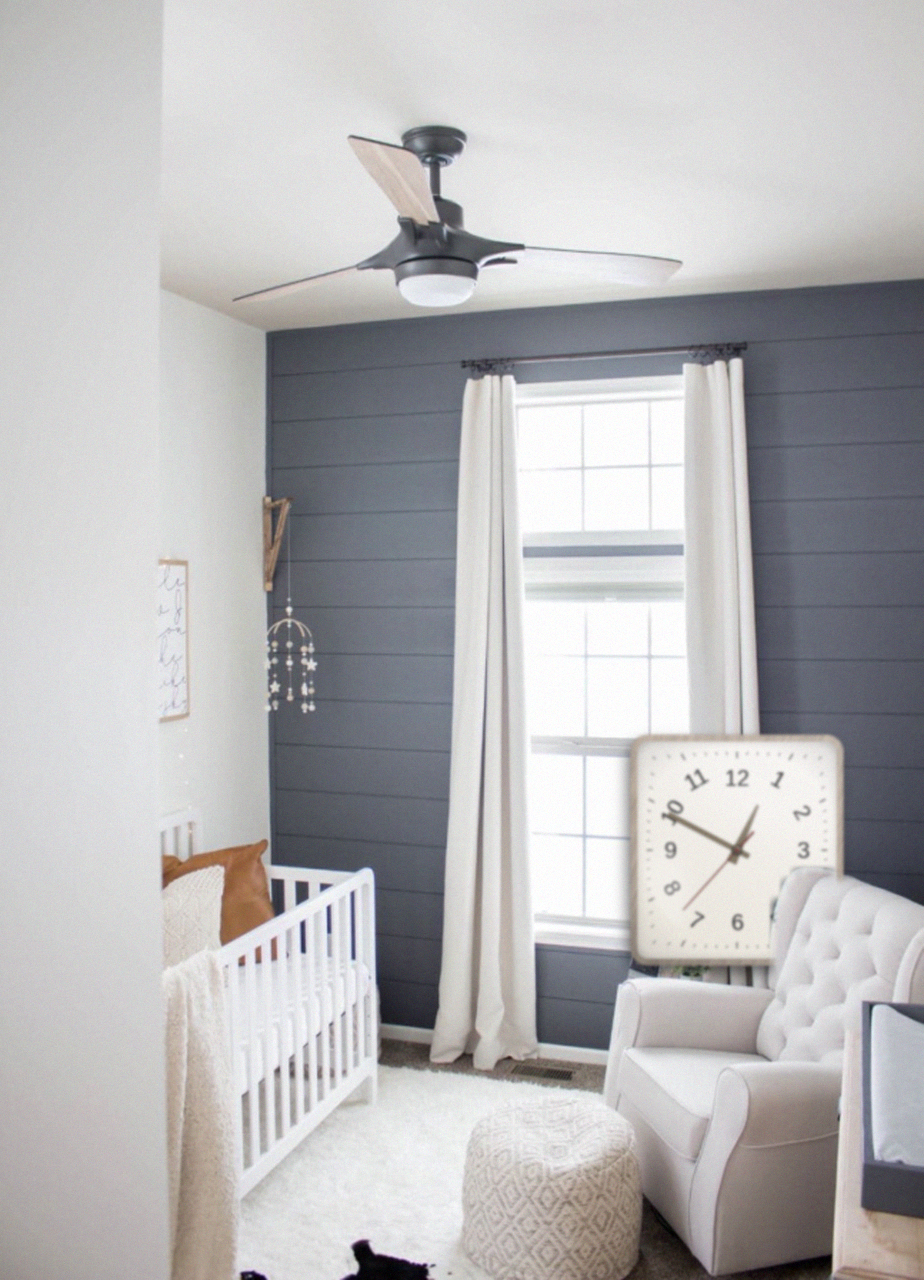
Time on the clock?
12:49:37
